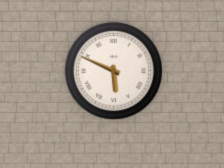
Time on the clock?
5:49
